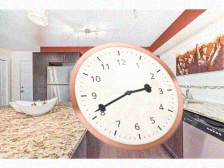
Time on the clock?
2:41
